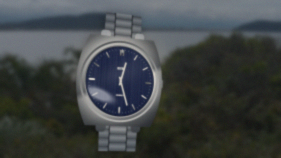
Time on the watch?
12:27
